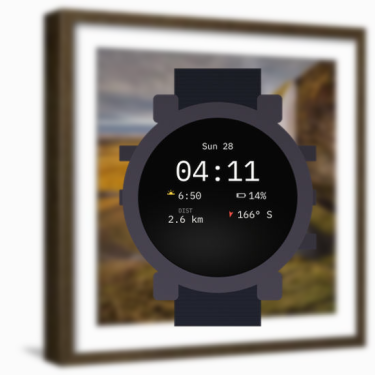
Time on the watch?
4:11
